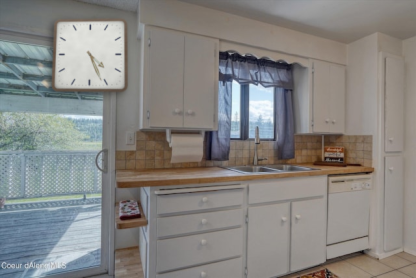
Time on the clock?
4:26
